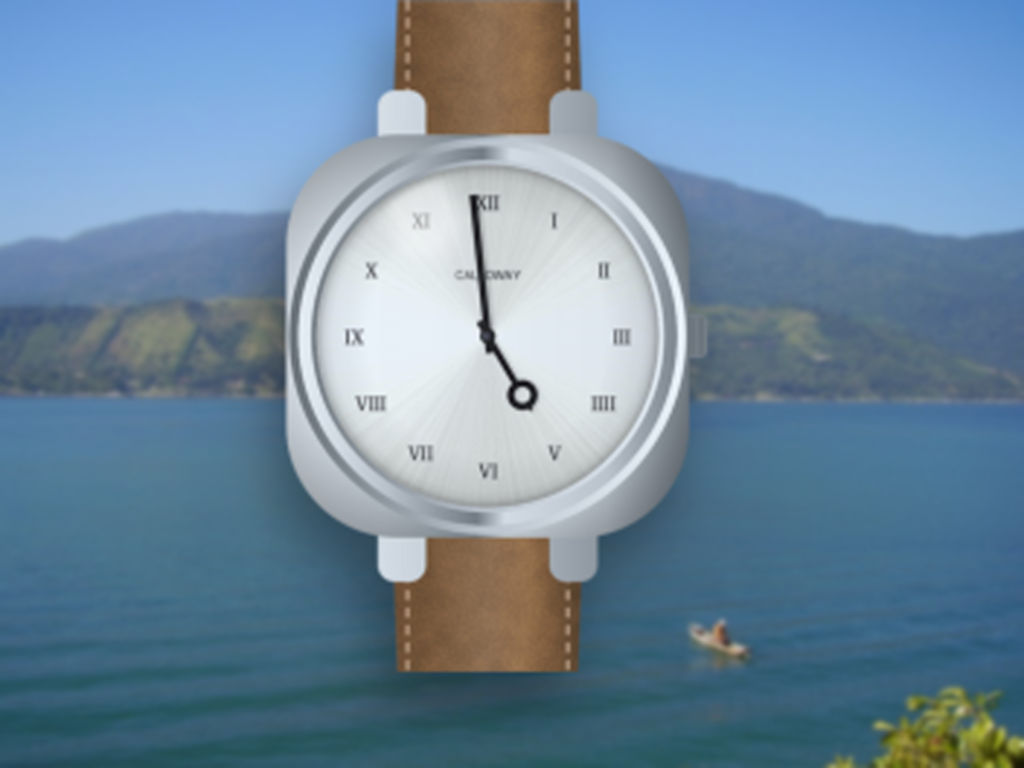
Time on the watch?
4:59
